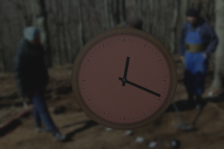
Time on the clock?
12:19
